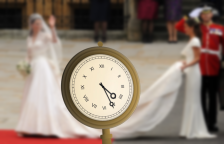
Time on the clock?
4:26
